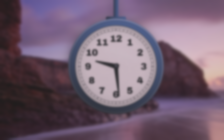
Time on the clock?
9:29
